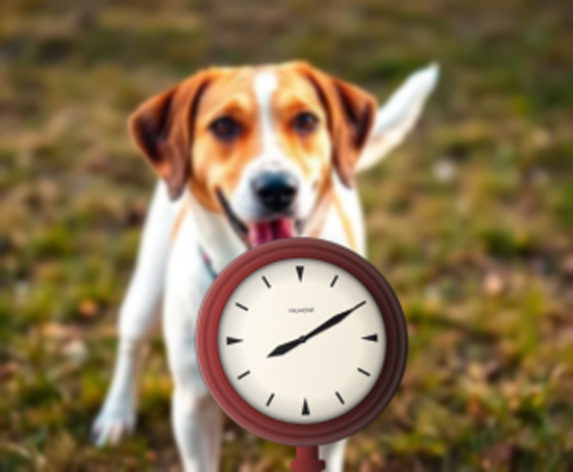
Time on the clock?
8:10
